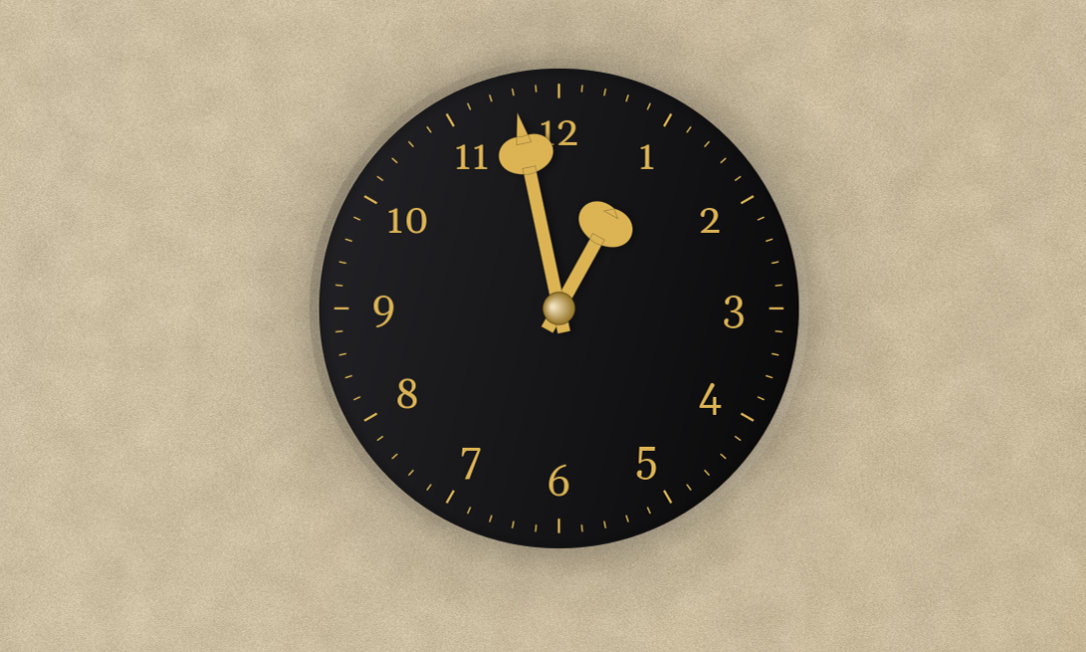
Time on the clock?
12:58
